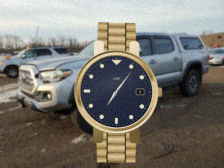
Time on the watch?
7:06
